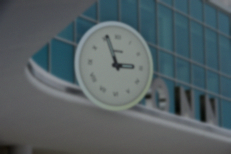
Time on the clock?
2:56
